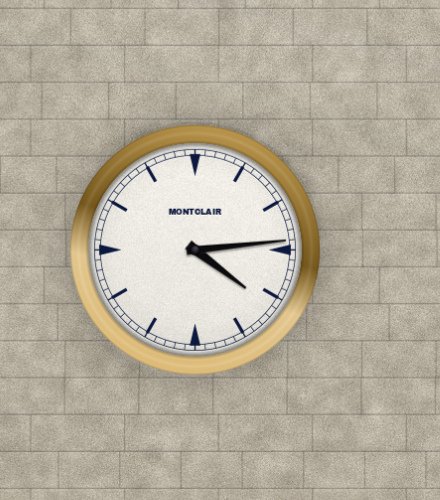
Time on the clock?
4:14
